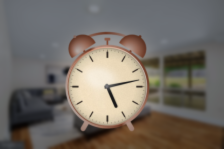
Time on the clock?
5:13
